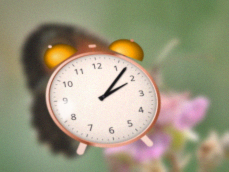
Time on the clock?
2:07
